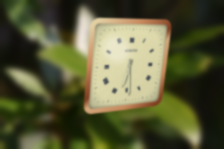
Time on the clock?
6:29
